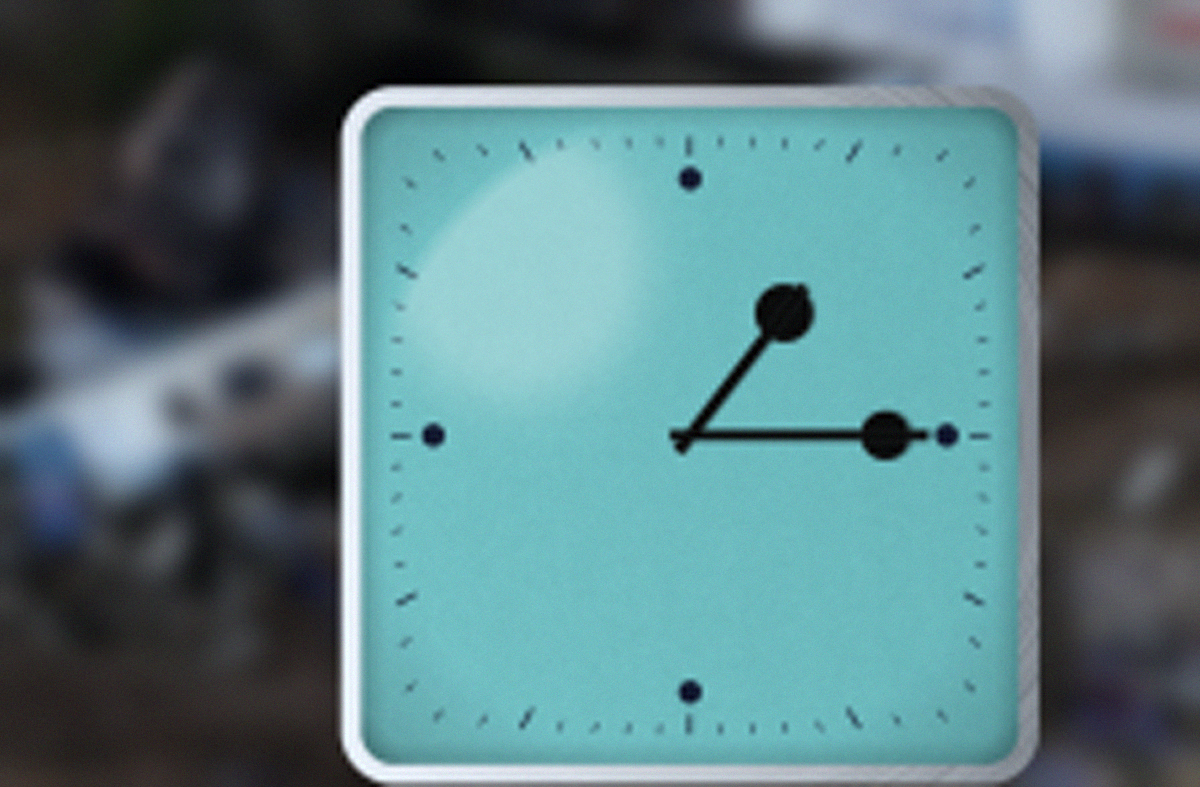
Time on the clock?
1:15
